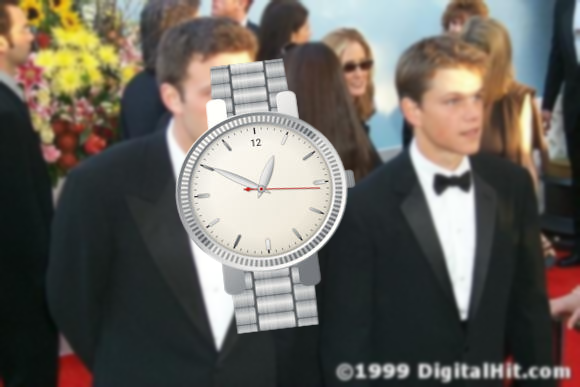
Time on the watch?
12:50:16
